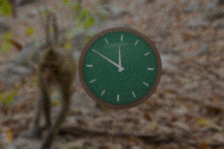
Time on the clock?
11:50
